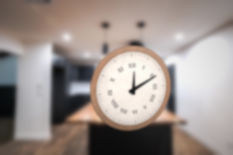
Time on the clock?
12:11
